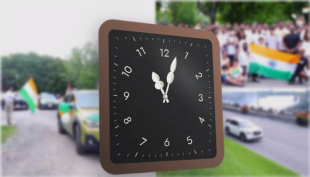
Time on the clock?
11:03
